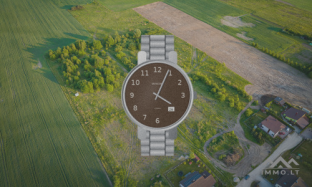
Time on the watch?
4:04
